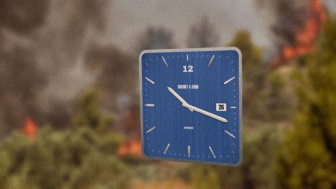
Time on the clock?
10:18
